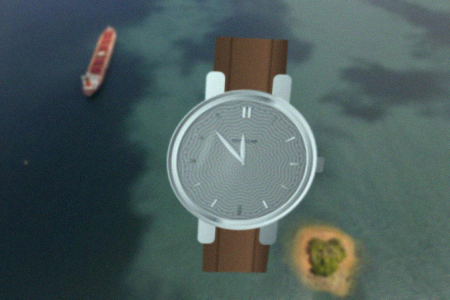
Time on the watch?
11:53
